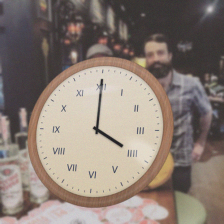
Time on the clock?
4:00
